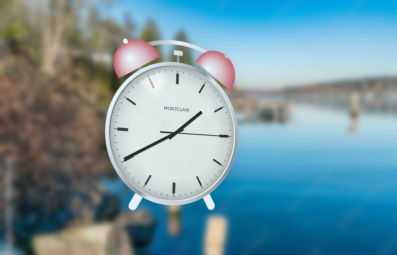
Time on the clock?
1:40:15
